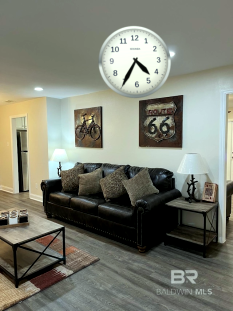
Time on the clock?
4:35
